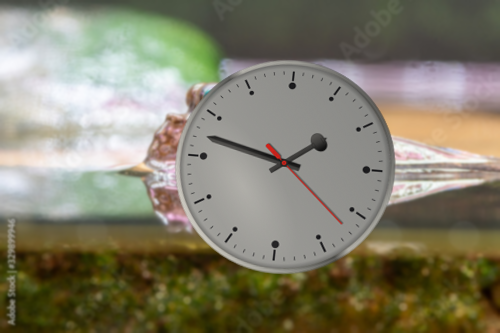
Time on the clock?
1:47:22
